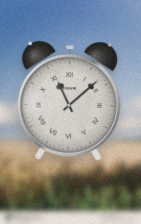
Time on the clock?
11:08
